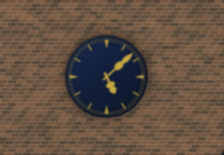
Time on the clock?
5:08
